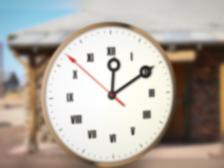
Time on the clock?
12:09:52
